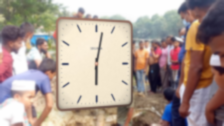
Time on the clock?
6:02
